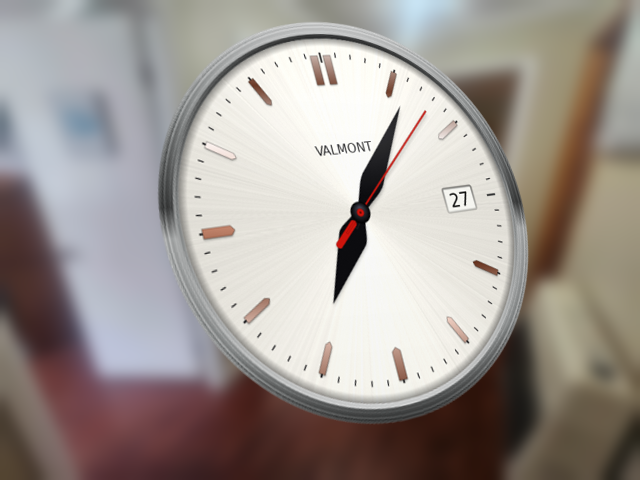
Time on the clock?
7:06:08
